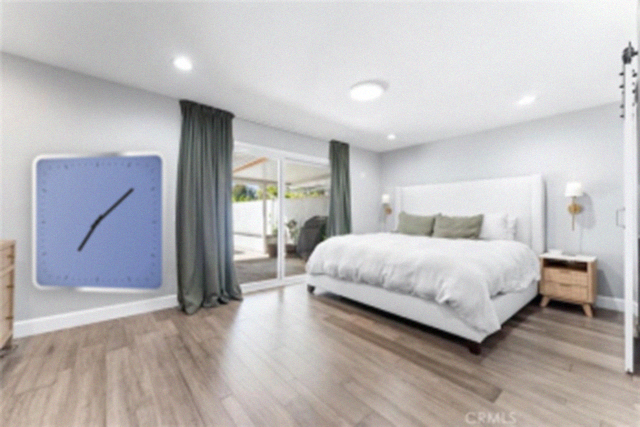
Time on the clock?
7:08
